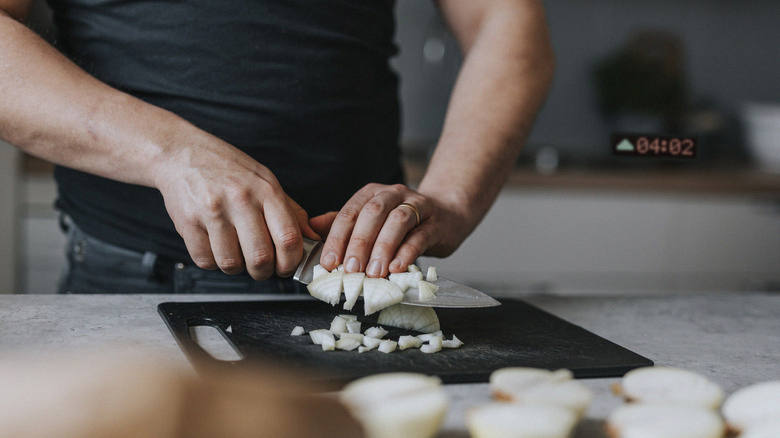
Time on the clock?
4:02
